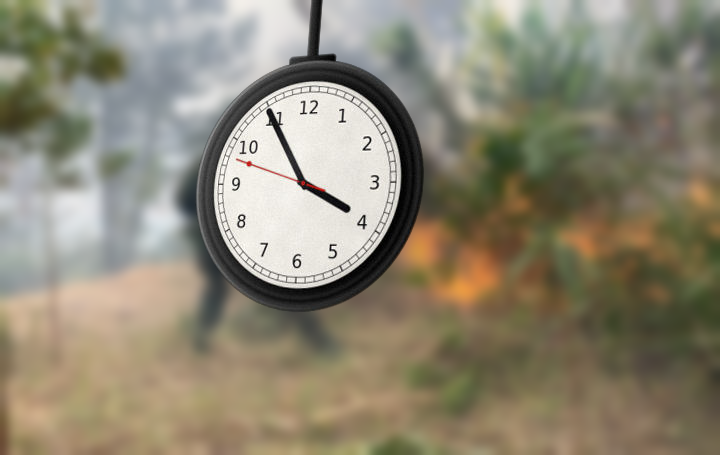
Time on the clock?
3:54:48
